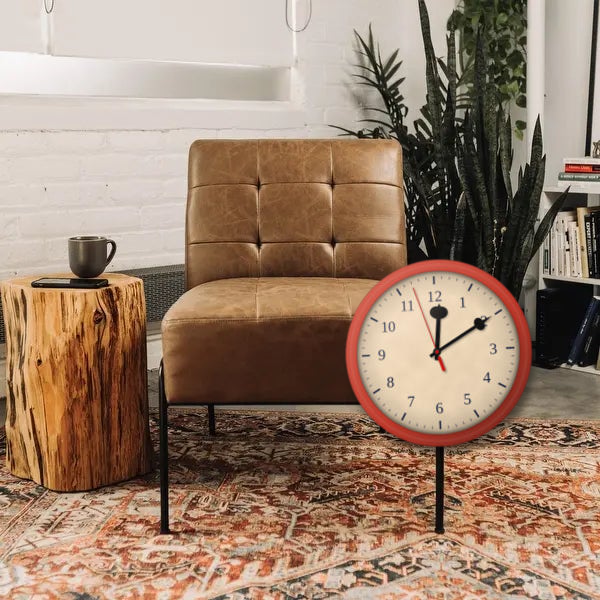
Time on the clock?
12:09:57
